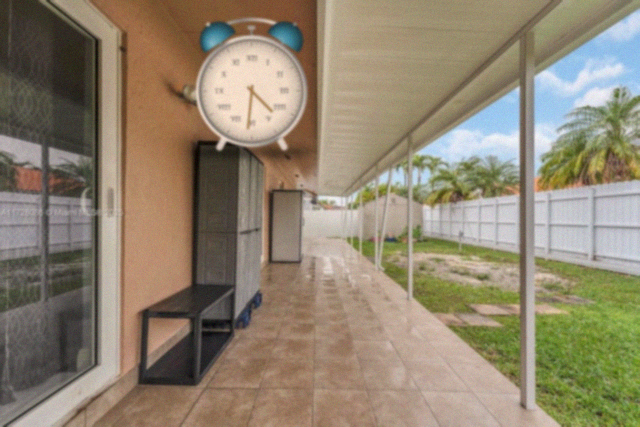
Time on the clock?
4:31
